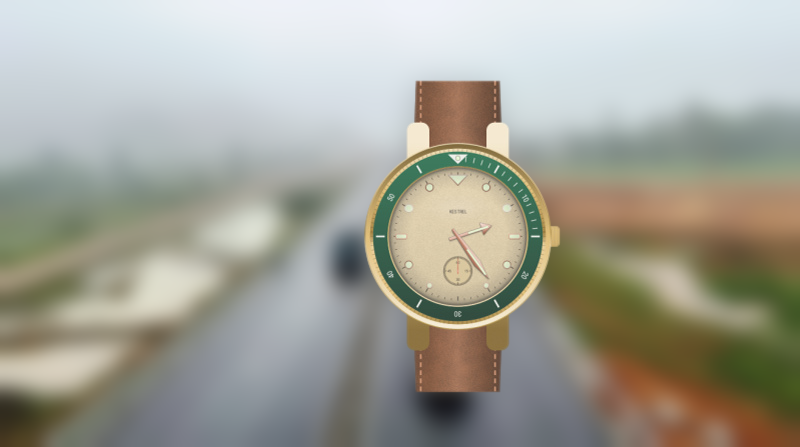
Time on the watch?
2:24
